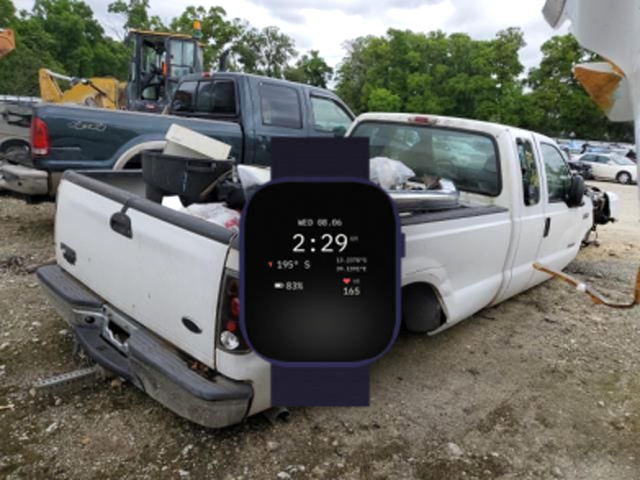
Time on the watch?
2:29
